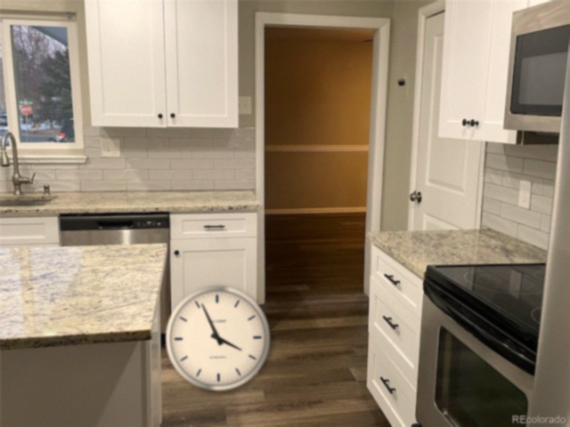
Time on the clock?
3:56
